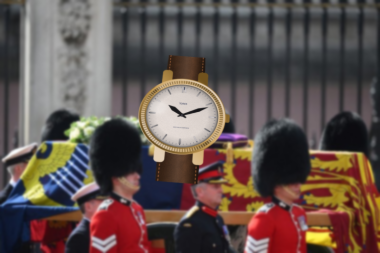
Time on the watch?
10:11
